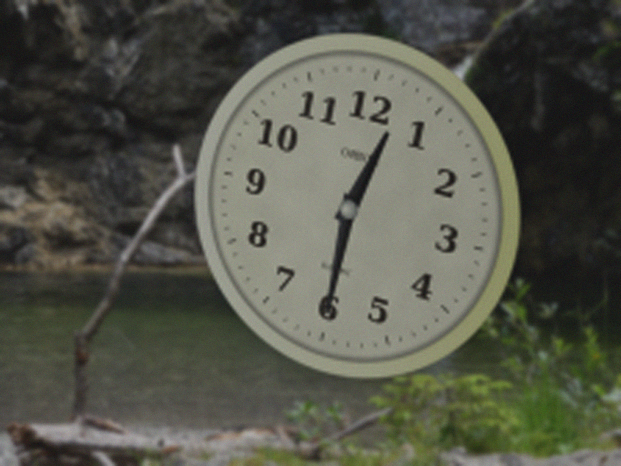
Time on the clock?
12:30
